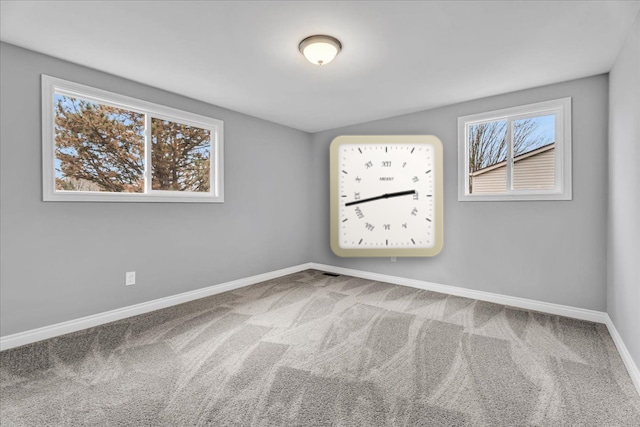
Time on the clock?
2:43
